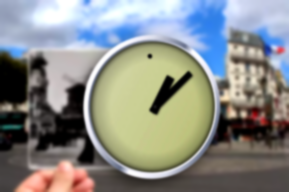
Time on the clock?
1:09
